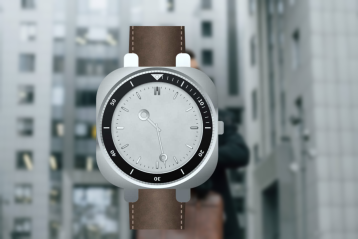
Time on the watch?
10:28
